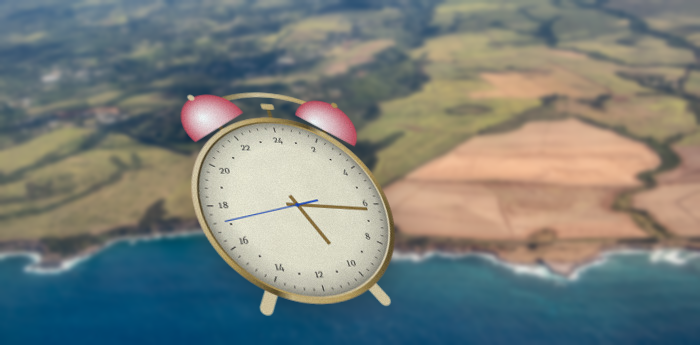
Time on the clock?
10:15:43
